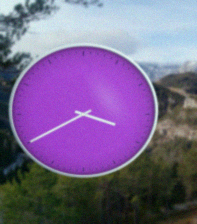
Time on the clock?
3:40
